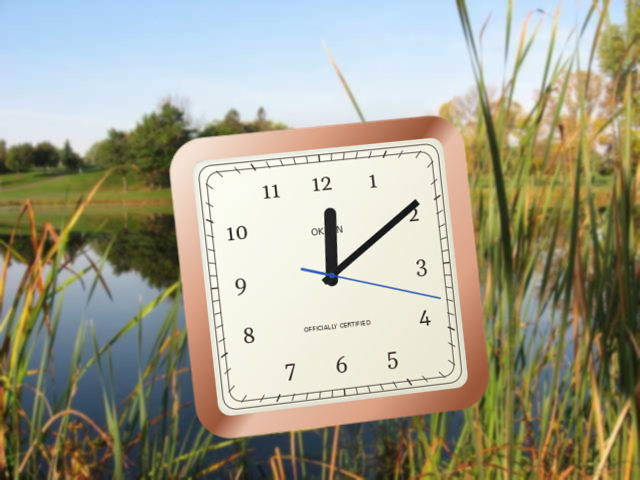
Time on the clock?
12:09:18
